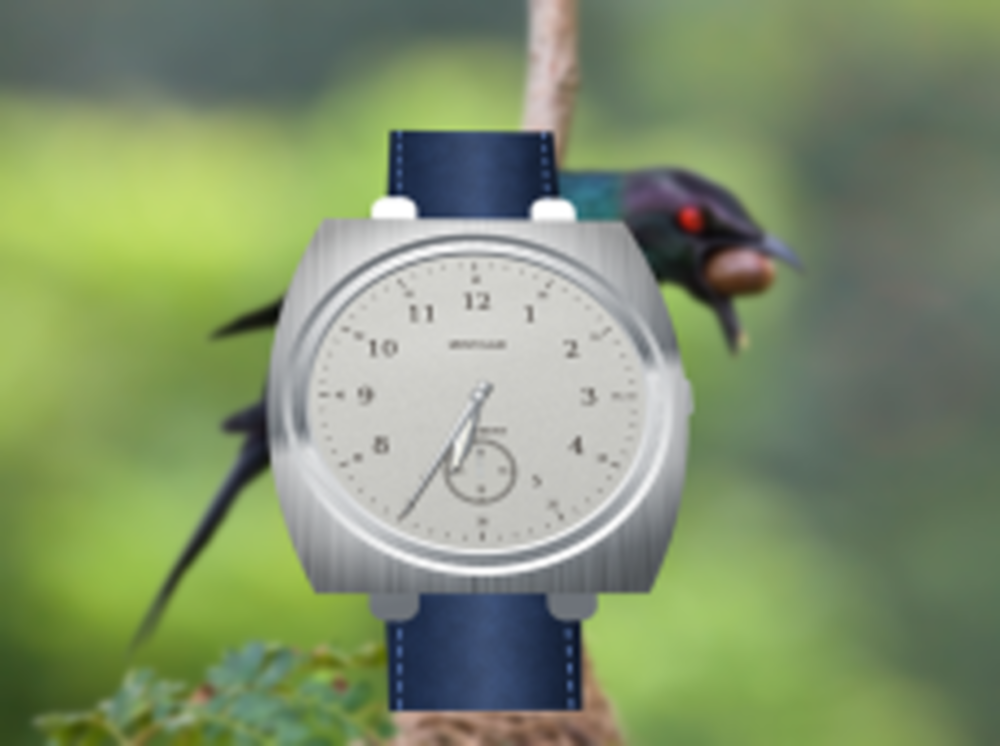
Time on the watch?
6:35
